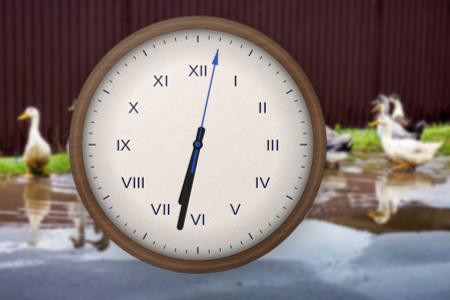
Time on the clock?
6:32:02
